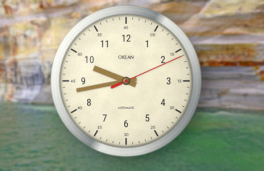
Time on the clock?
9:43:11
